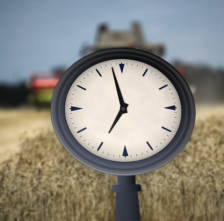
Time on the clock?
6:58
